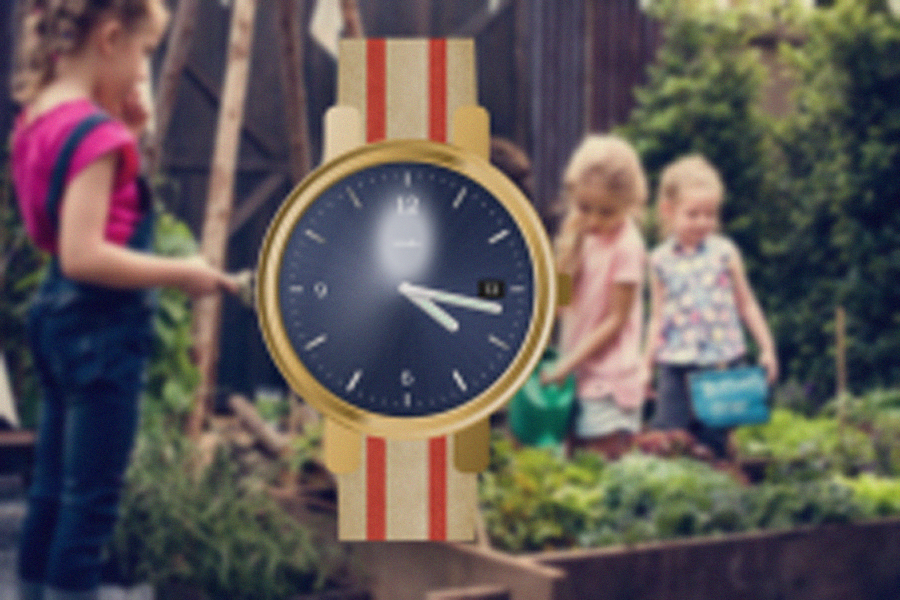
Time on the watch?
4:17
